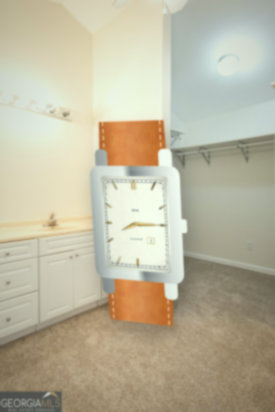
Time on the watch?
8:15
